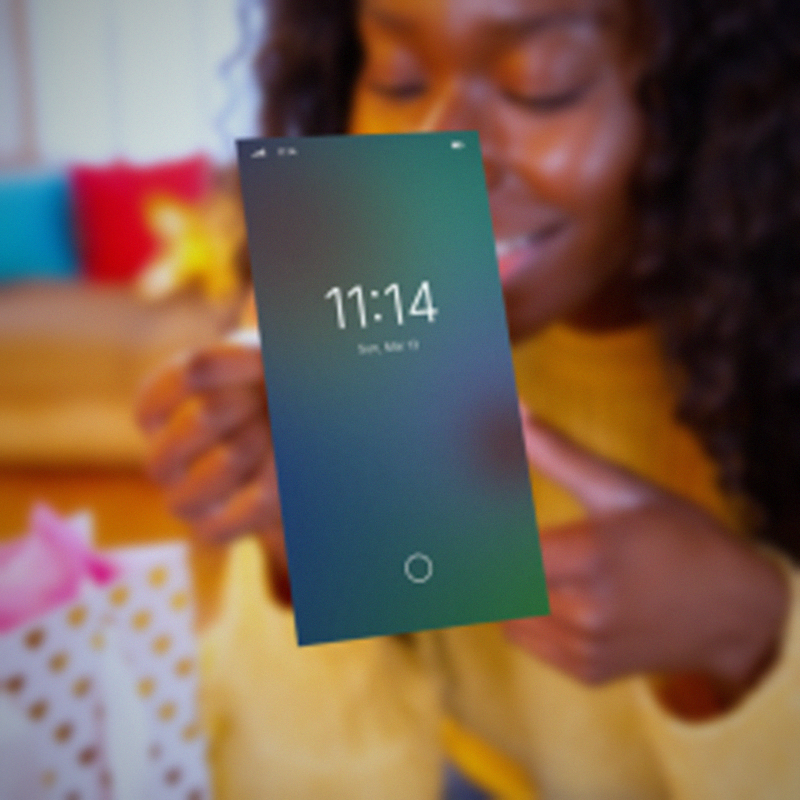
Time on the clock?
11:14
